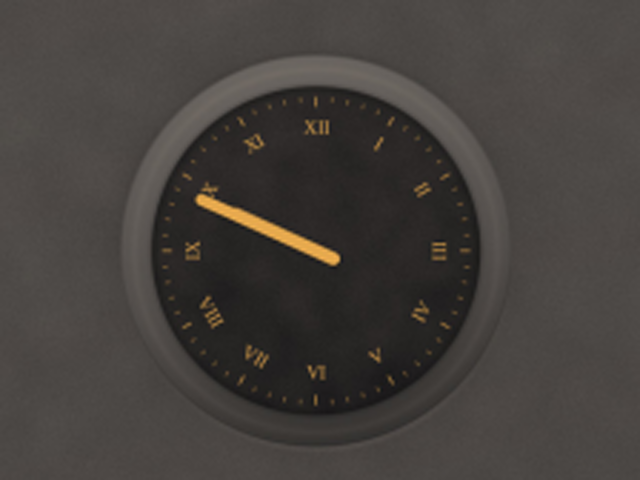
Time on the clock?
9:49
